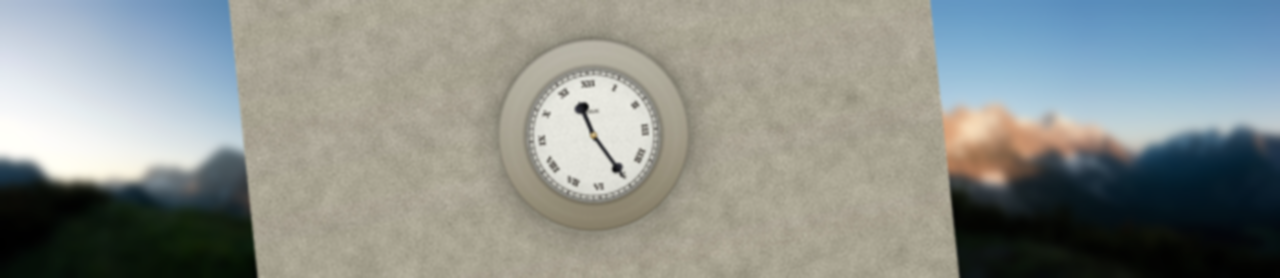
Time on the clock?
11:25
